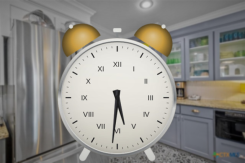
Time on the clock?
5:31
